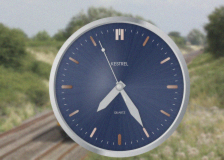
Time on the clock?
7:24:56
